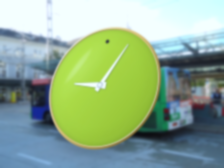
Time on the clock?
9:05
